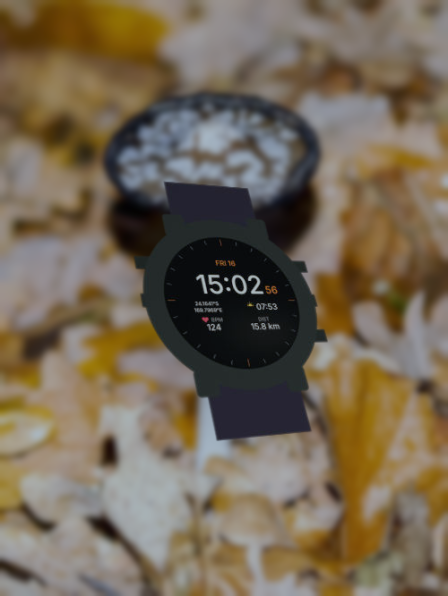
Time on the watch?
15:02:56
